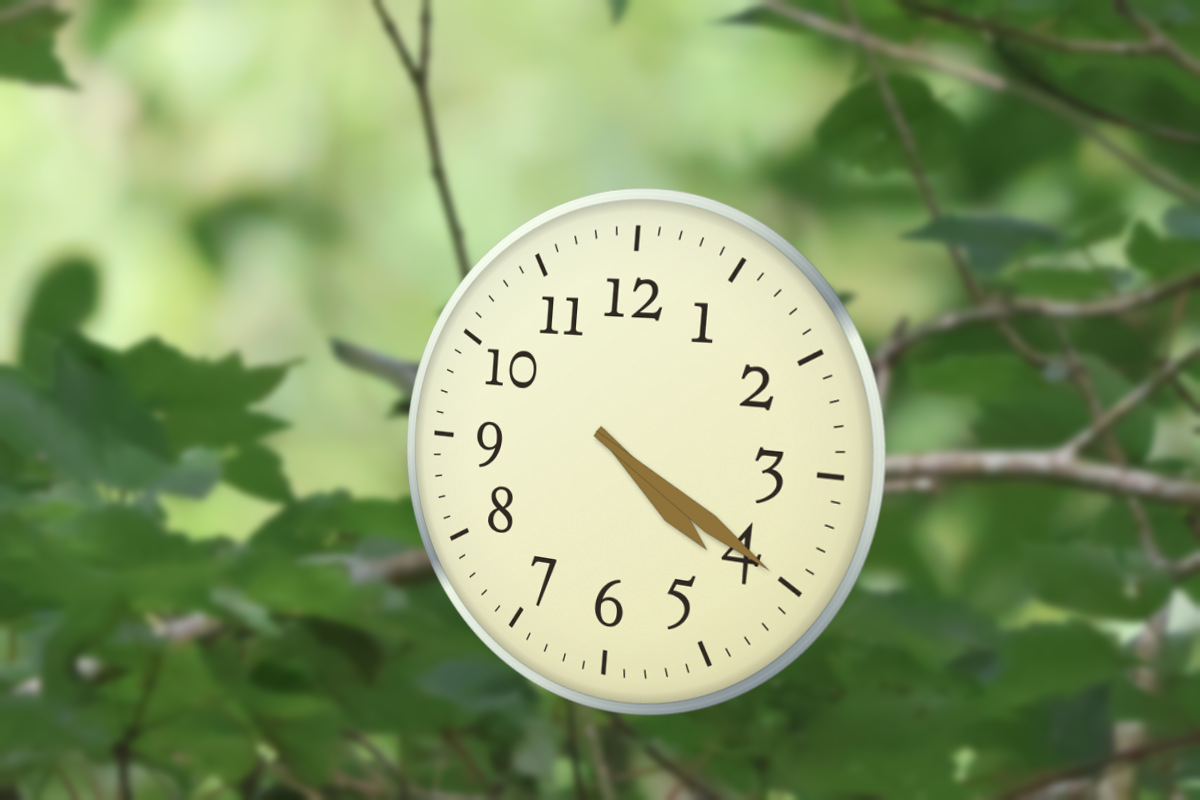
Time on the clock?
4:20
